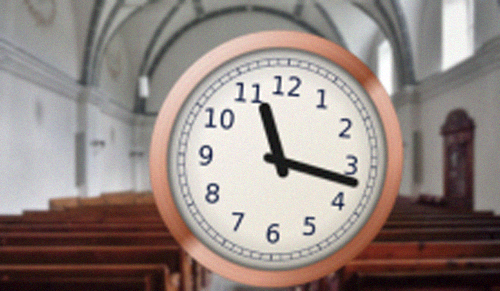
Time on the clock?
11:17
